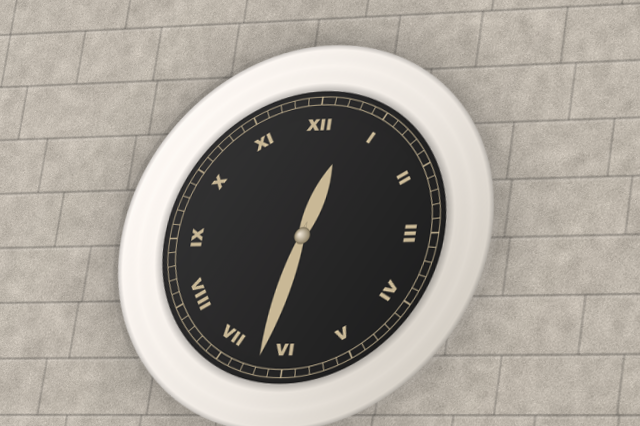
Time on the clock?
12:32
